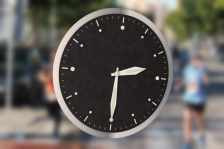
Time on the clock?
2:30
